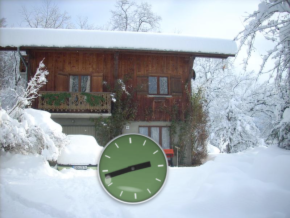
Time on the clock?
2:43
